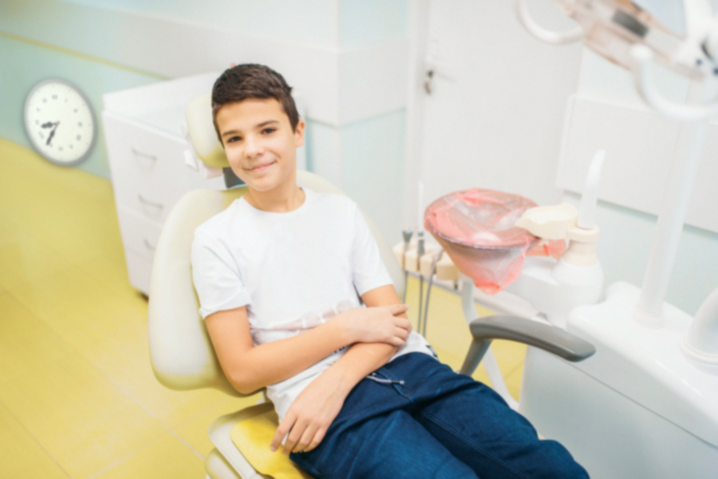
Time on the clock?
8:36
